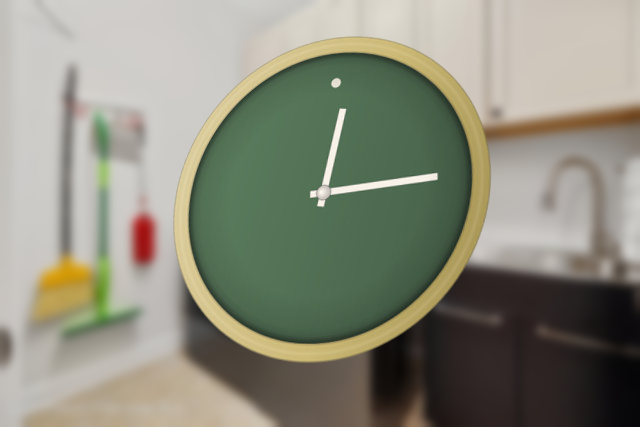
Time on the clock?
12:14
